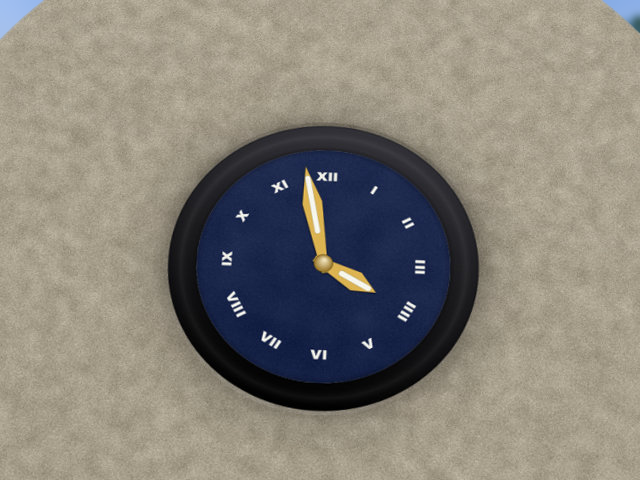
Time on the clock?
3:58
